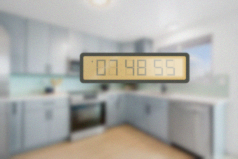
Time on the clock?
7:48:55
